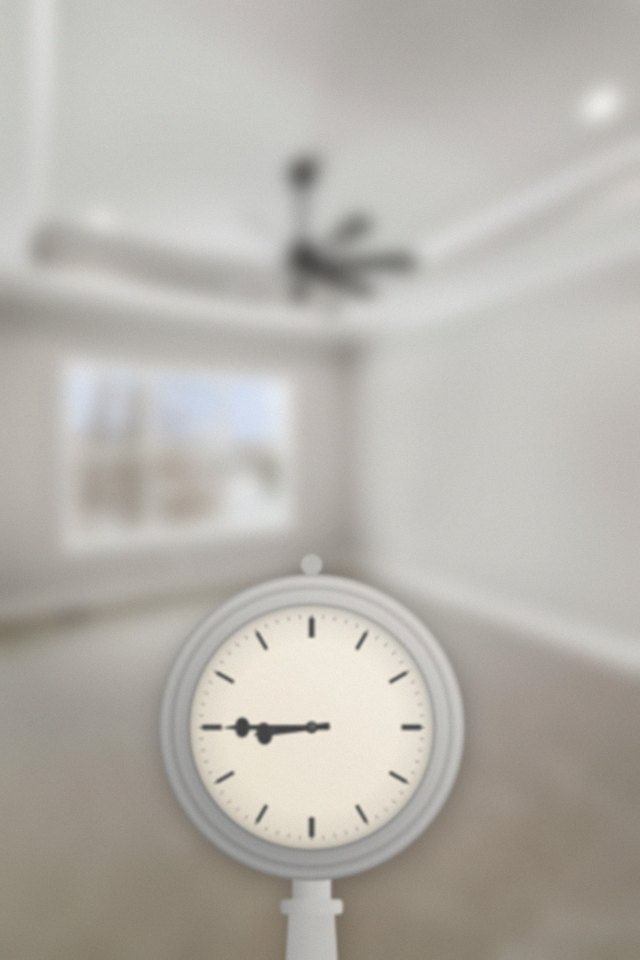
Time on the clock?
8:45
